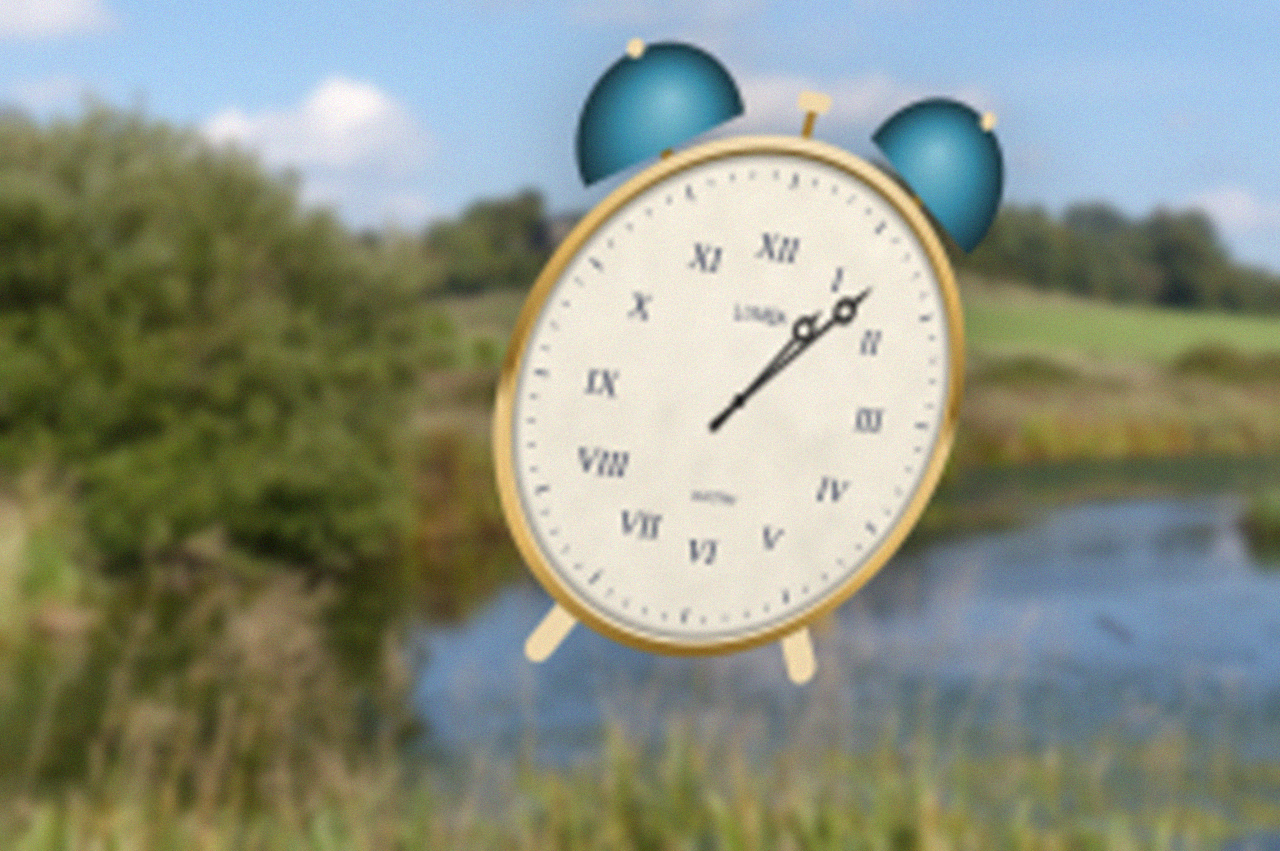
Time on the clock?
1:07
